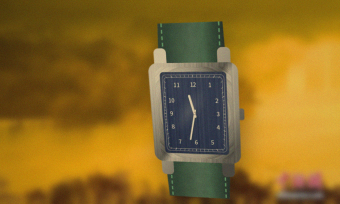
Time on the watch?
11:32
